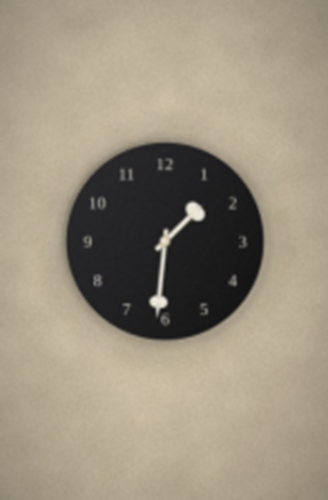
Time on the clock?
1:31
